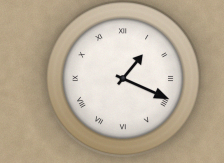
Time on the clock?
1:19
